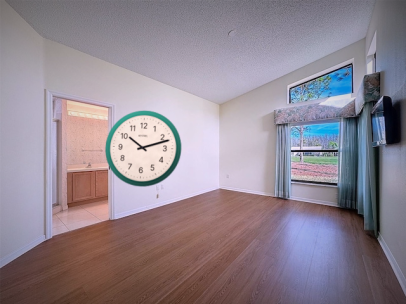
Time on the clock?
10:12
